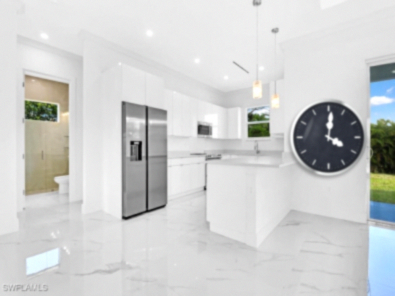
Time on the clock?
4:01
